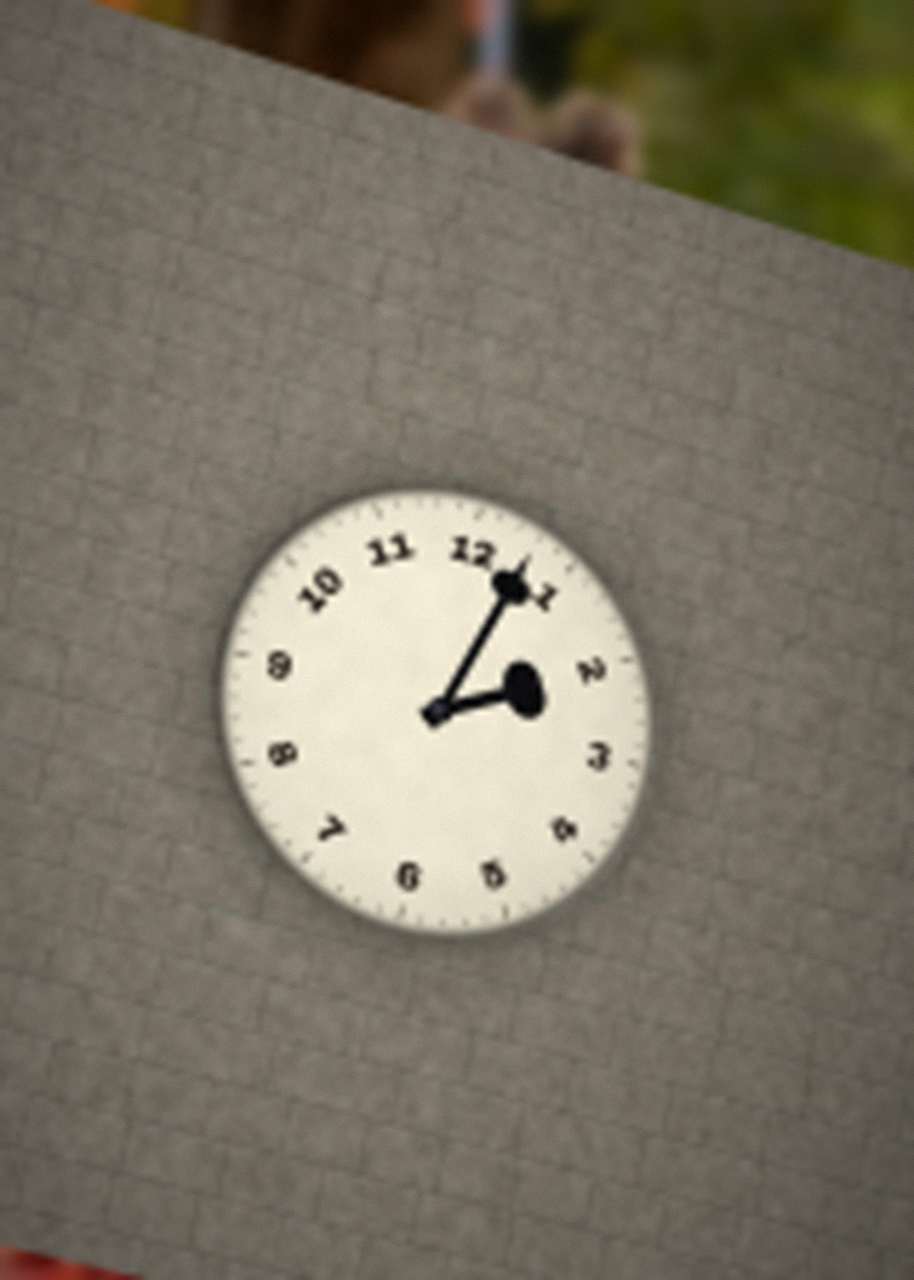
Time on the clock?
2:03
